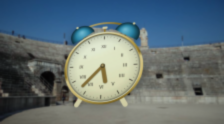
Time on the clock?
5:37
